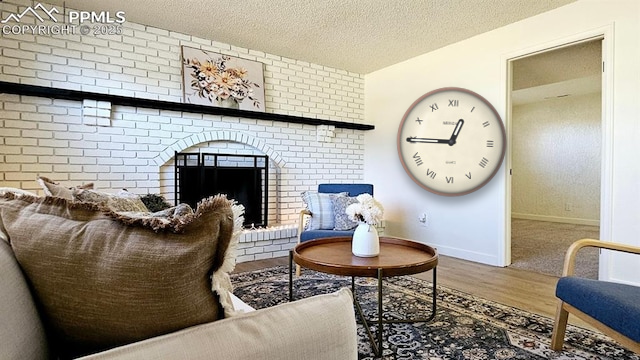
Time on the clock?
12:45
